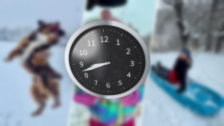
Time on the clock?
8:42
